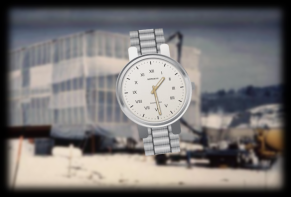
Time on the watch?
1:29
